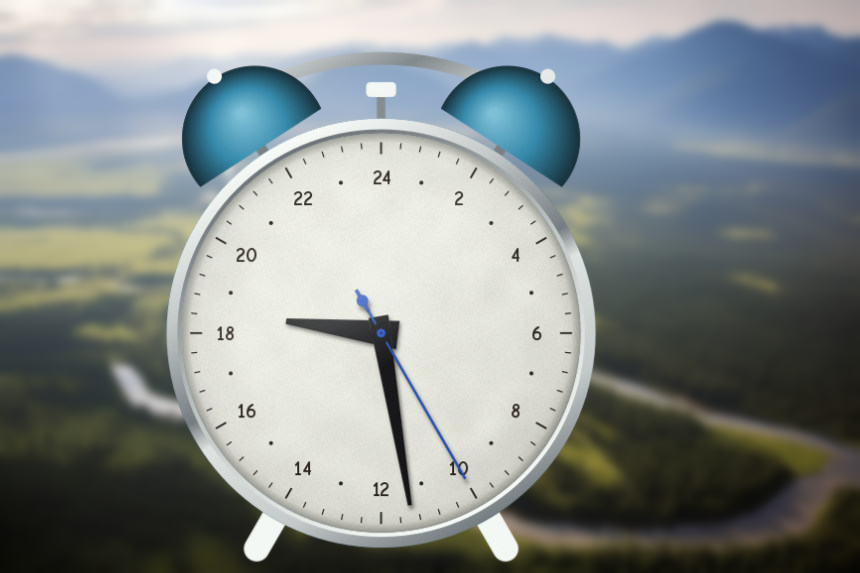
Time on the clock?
18:28:25
